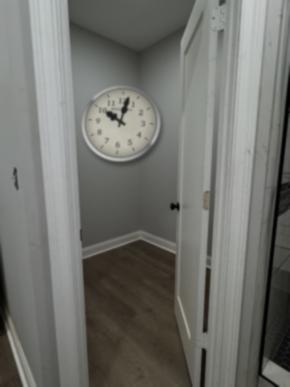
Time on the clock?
10:02
